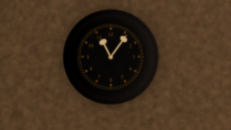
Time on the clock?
11:06
